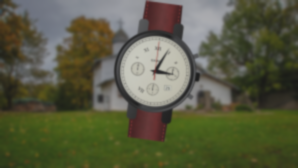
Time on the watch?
3:04
